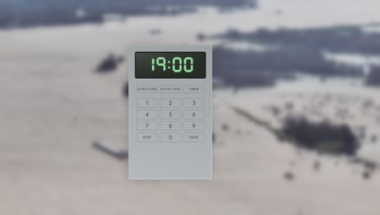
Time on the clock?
19:00
